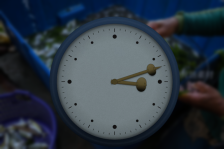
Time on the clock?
3:12
